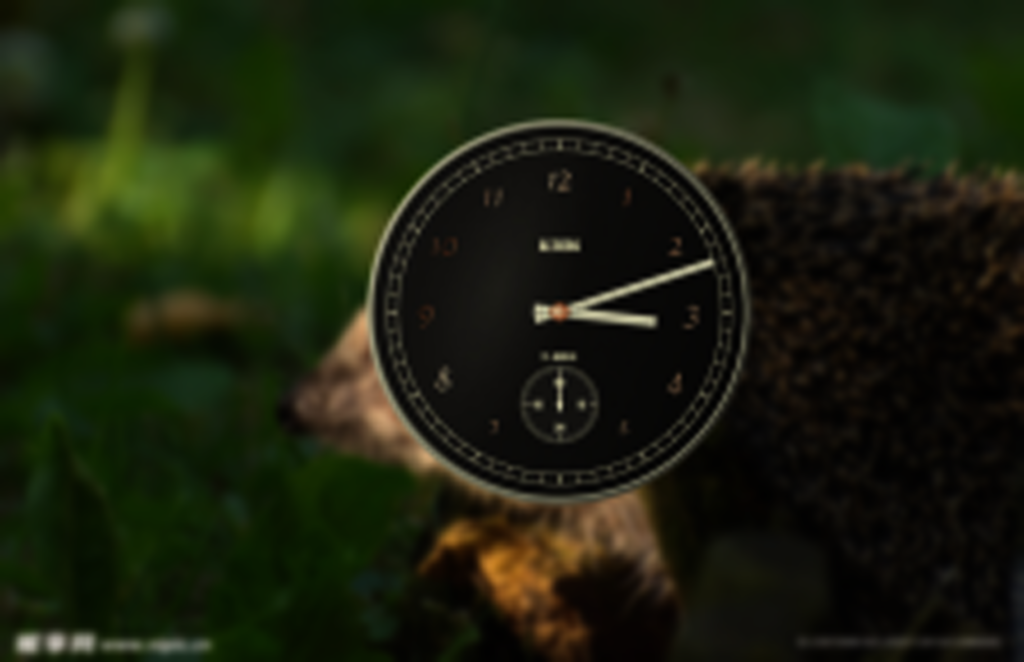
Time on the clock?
3:12
